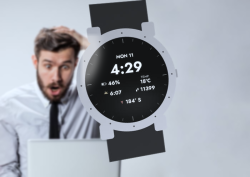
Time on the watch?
4:29
